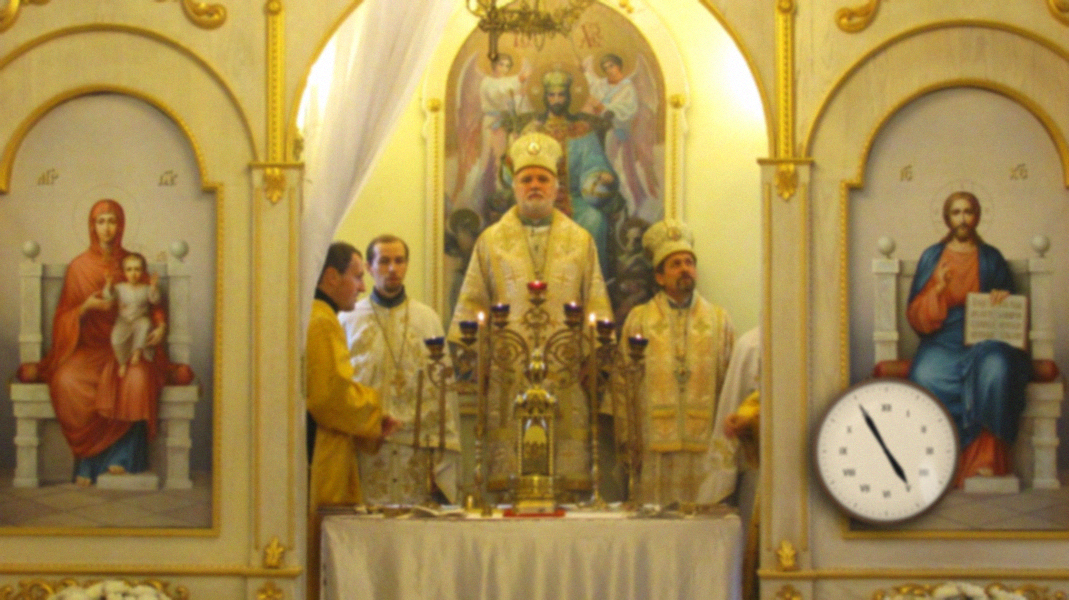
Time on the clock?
4:55
